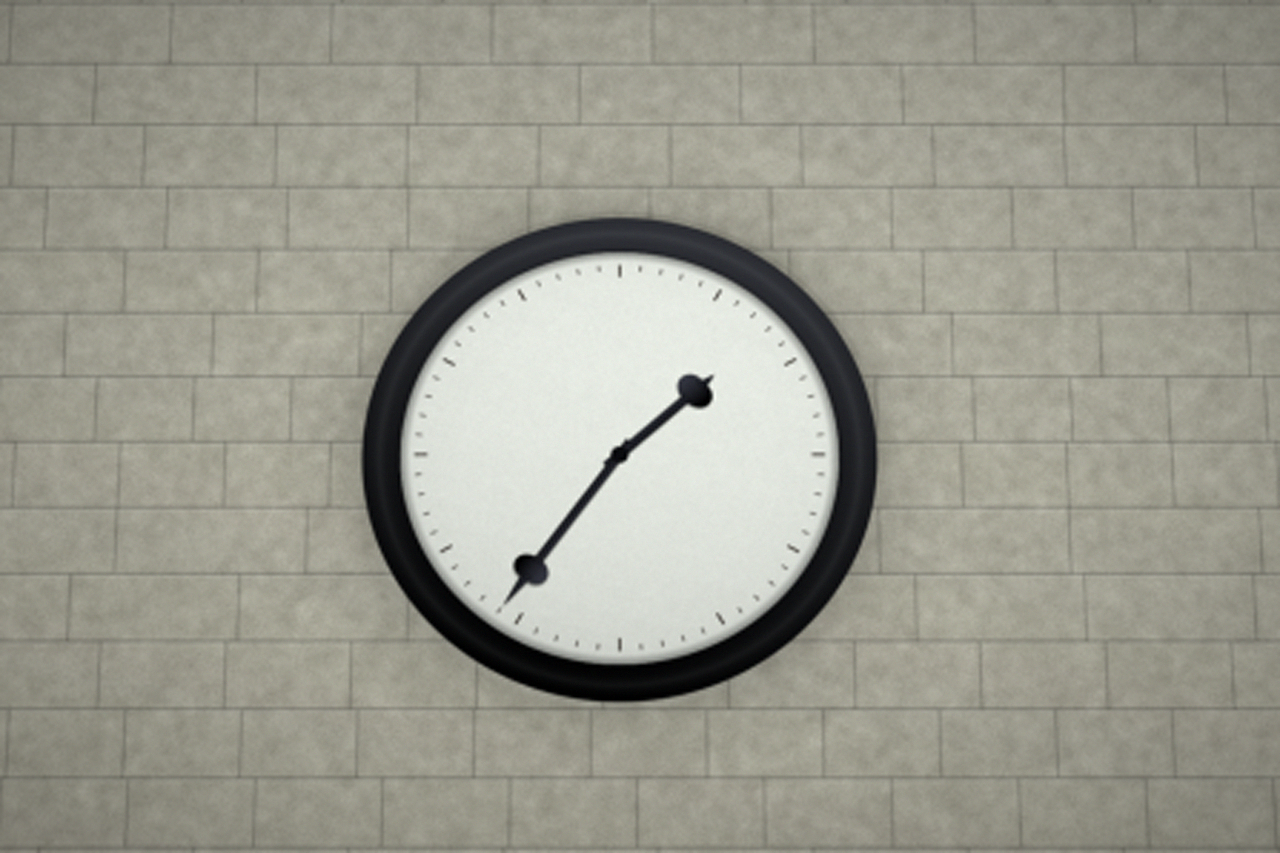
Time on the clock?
1:36
